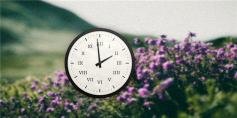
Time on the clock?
1:59
